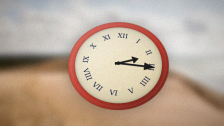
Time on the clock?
2:15
